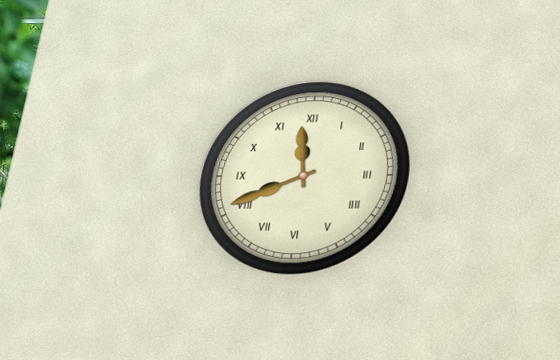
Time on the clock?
11:41
